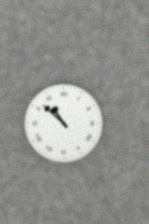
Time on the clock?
10:52
